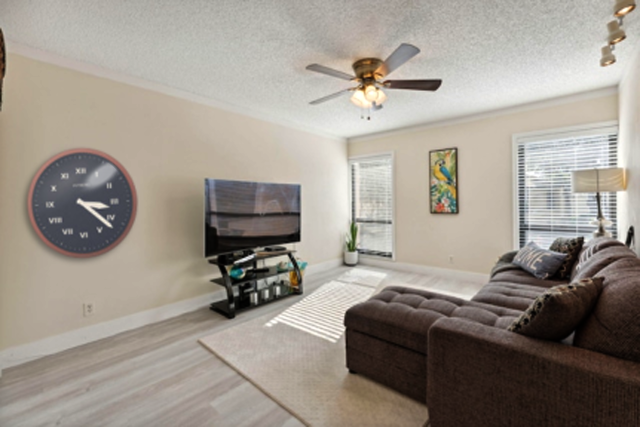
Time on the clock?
3:22
